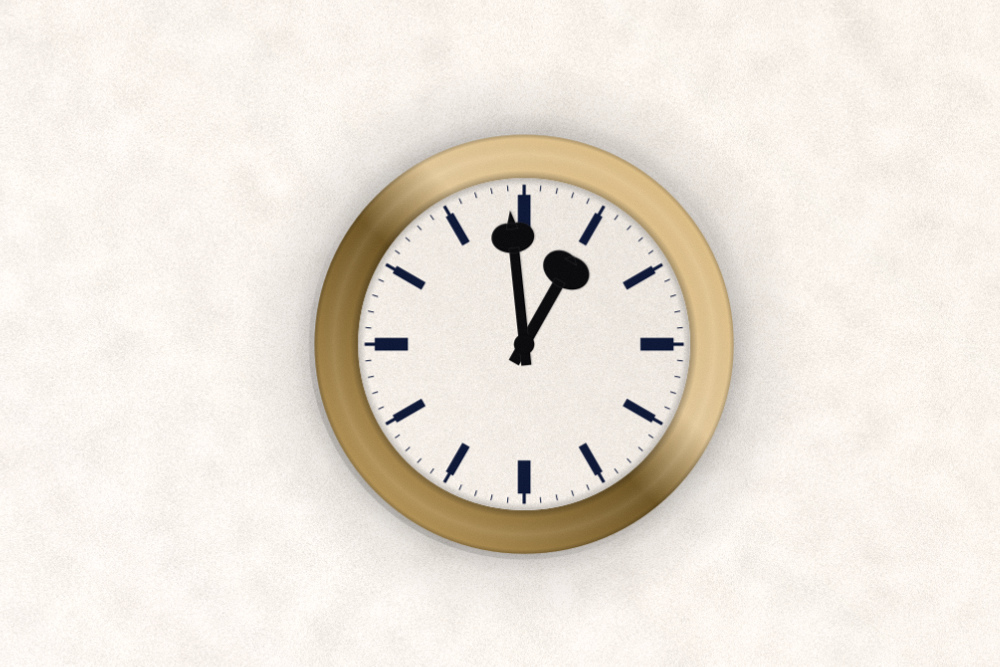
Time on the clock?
12:59
